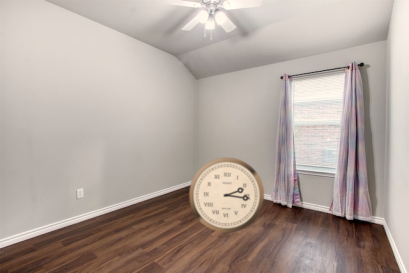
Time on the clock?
2:16
